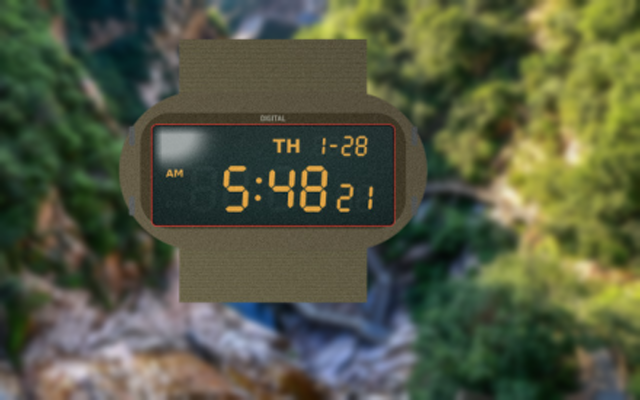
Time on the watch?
5:48:21
